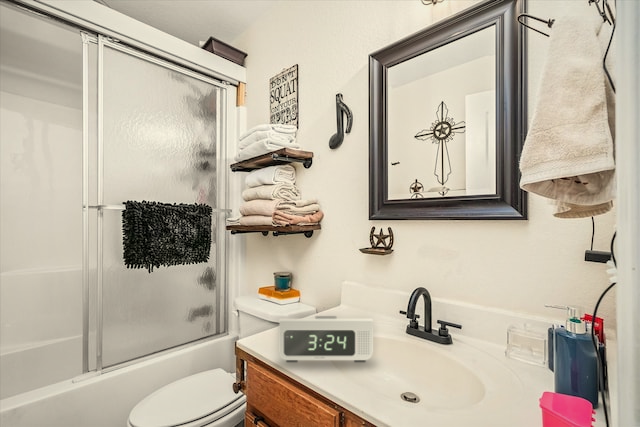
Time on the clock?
3:24
